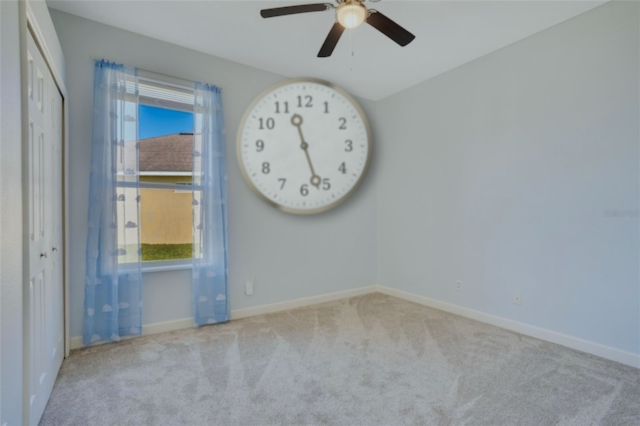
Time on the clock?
11:27
